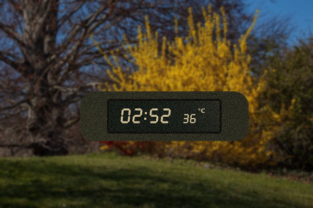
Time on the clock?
2:52
